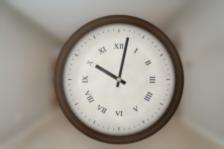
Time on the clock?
10:02
